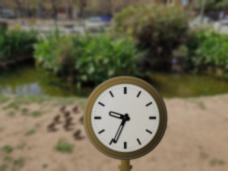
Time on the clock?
9:34
